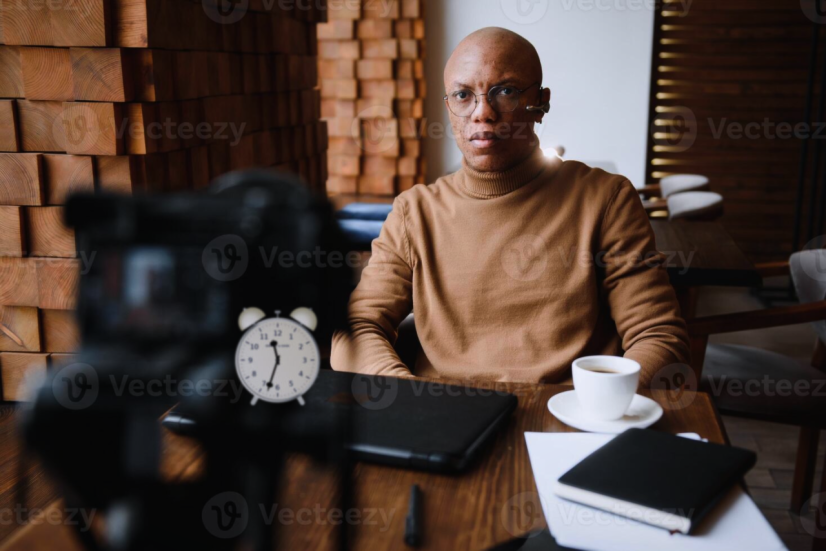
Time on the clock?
11:33
